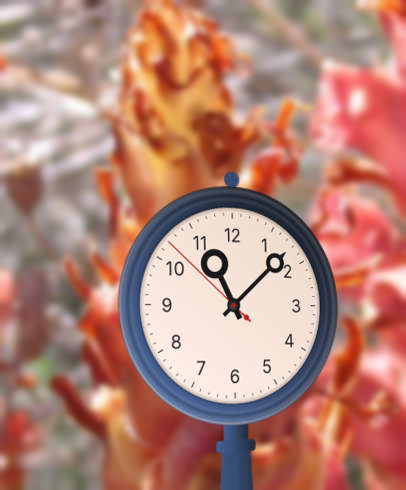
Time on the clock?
11:07:52
